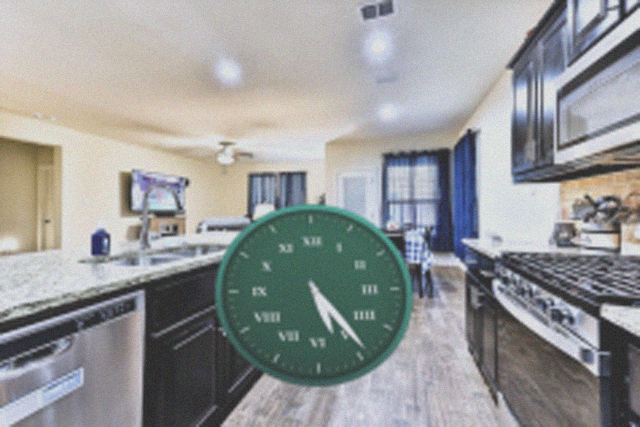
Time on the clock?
5:24
